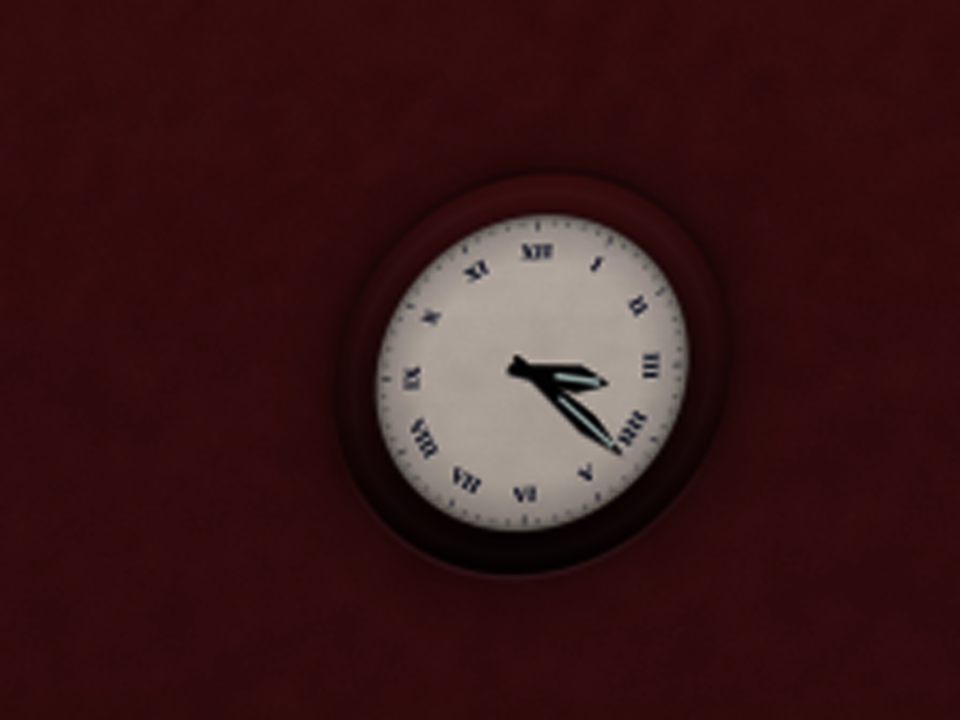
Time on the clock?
3:22
